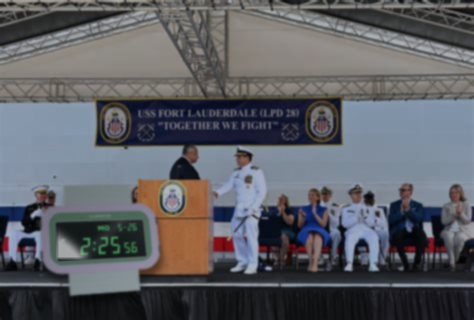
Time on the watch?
2:25
